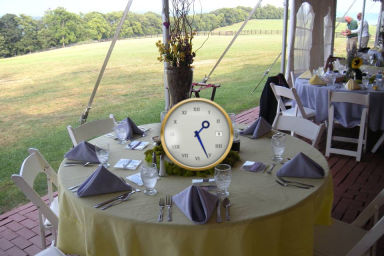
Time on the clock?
1:26
